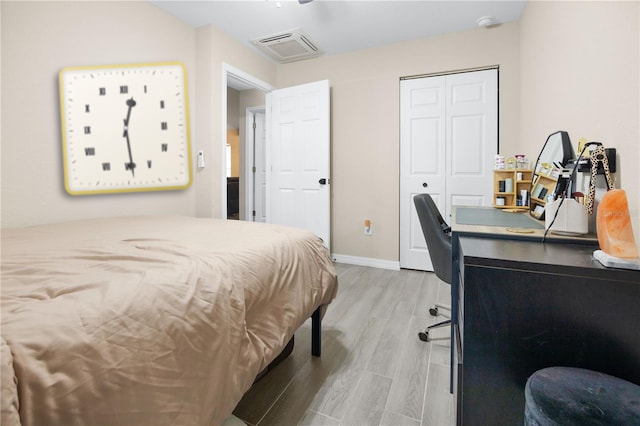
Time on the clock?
12:29
